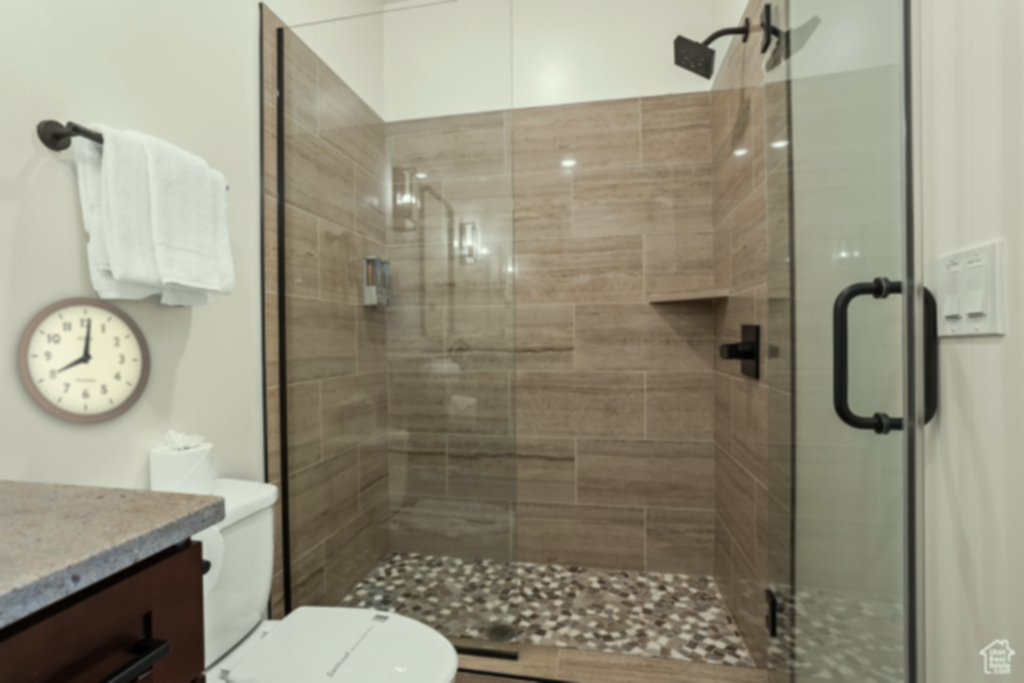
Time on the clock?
8:01
